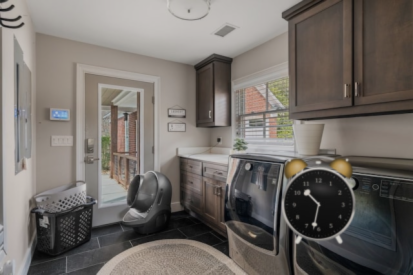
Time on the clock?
10:32
